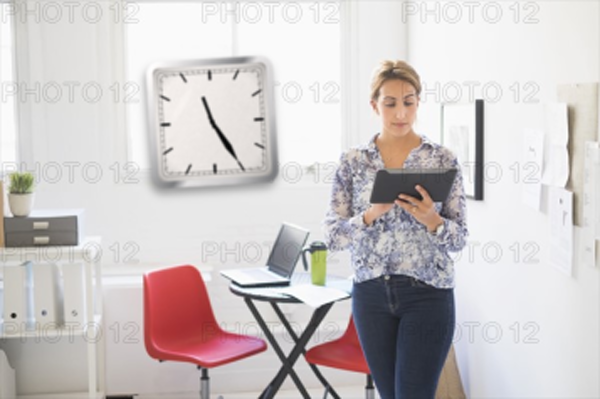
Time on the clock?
11:25
